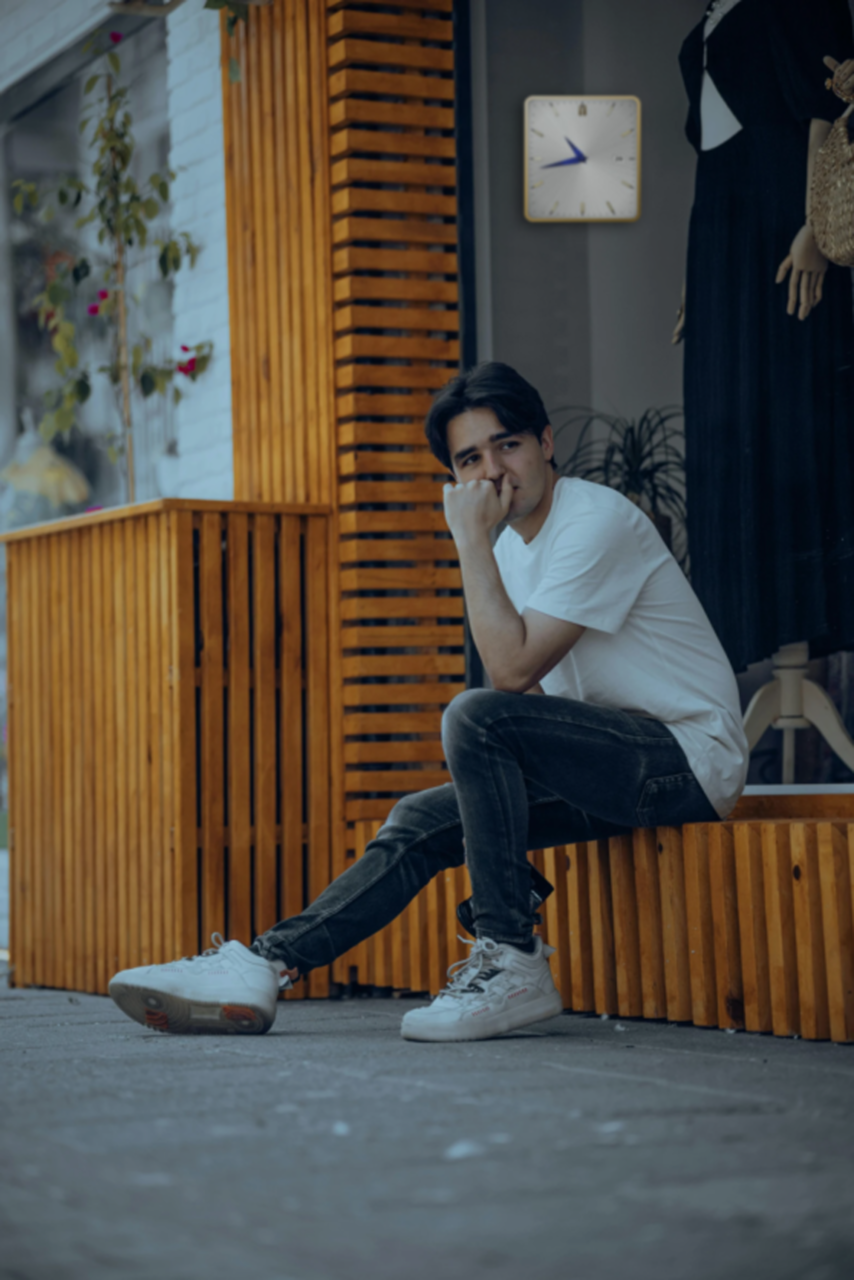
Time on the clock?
10:43
